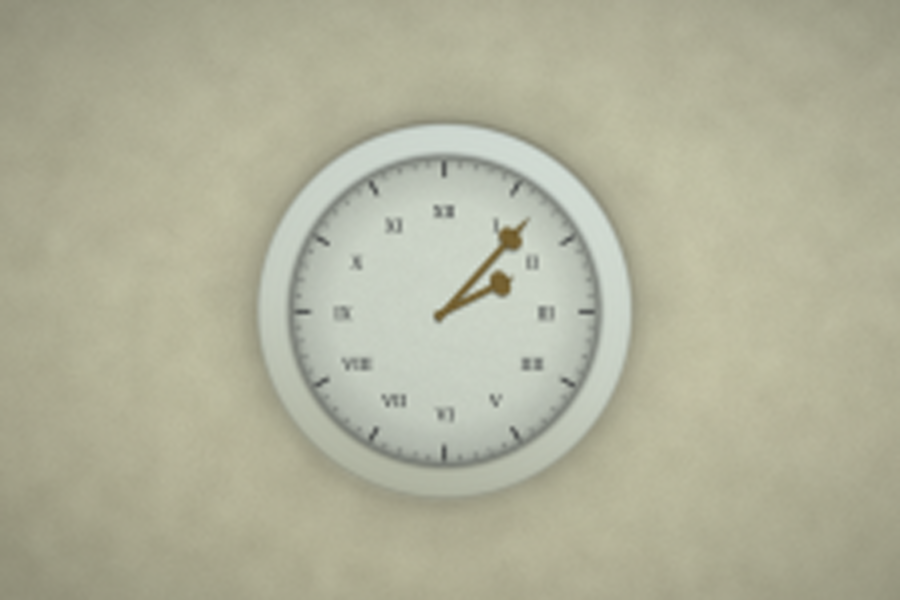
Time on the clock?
2:07
